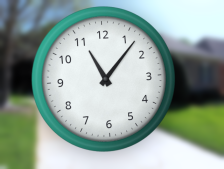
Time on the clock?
11:07
